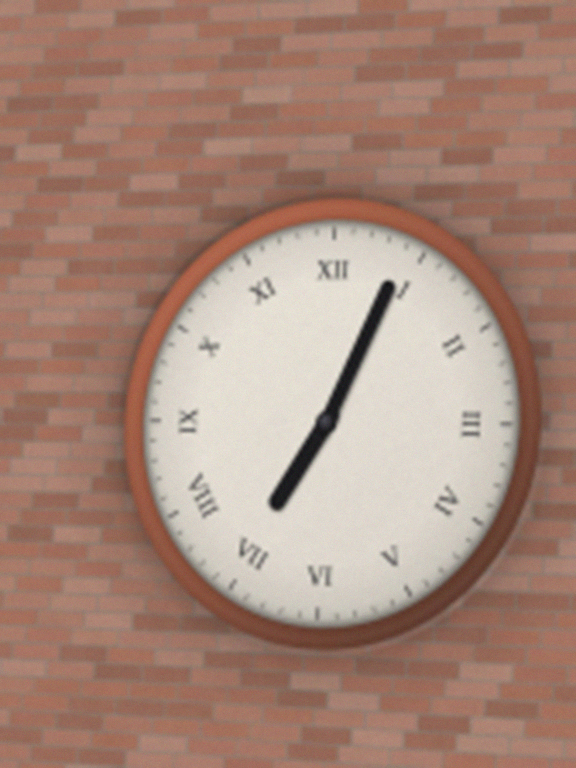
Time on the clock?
7:04
